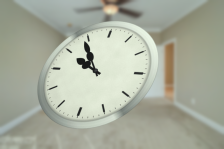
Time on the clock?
9:54
